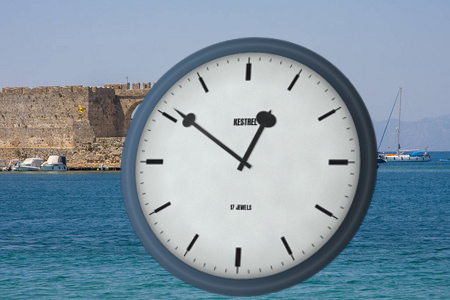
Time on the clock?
12:51
